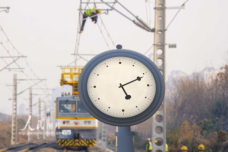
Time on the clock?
5:11
